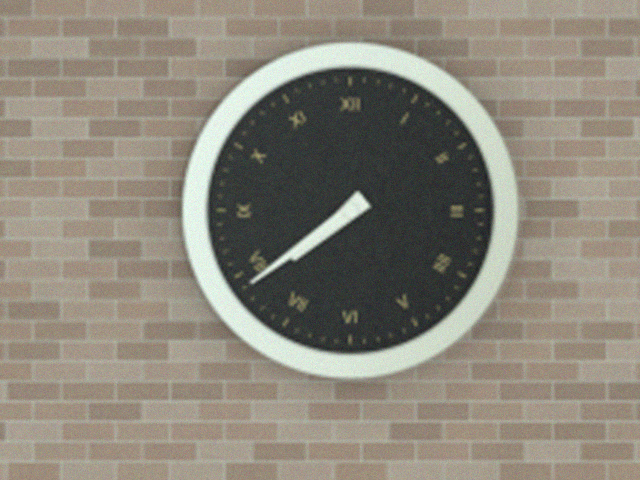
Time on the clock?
7:39
